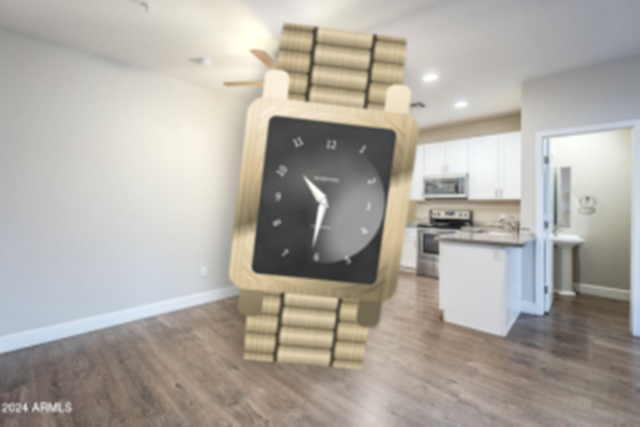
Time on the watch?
10:31
